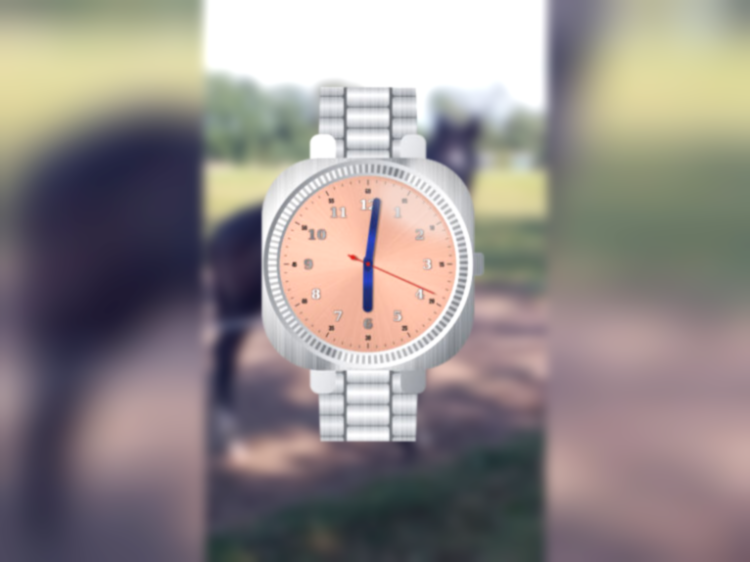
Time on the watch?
6:01:19
